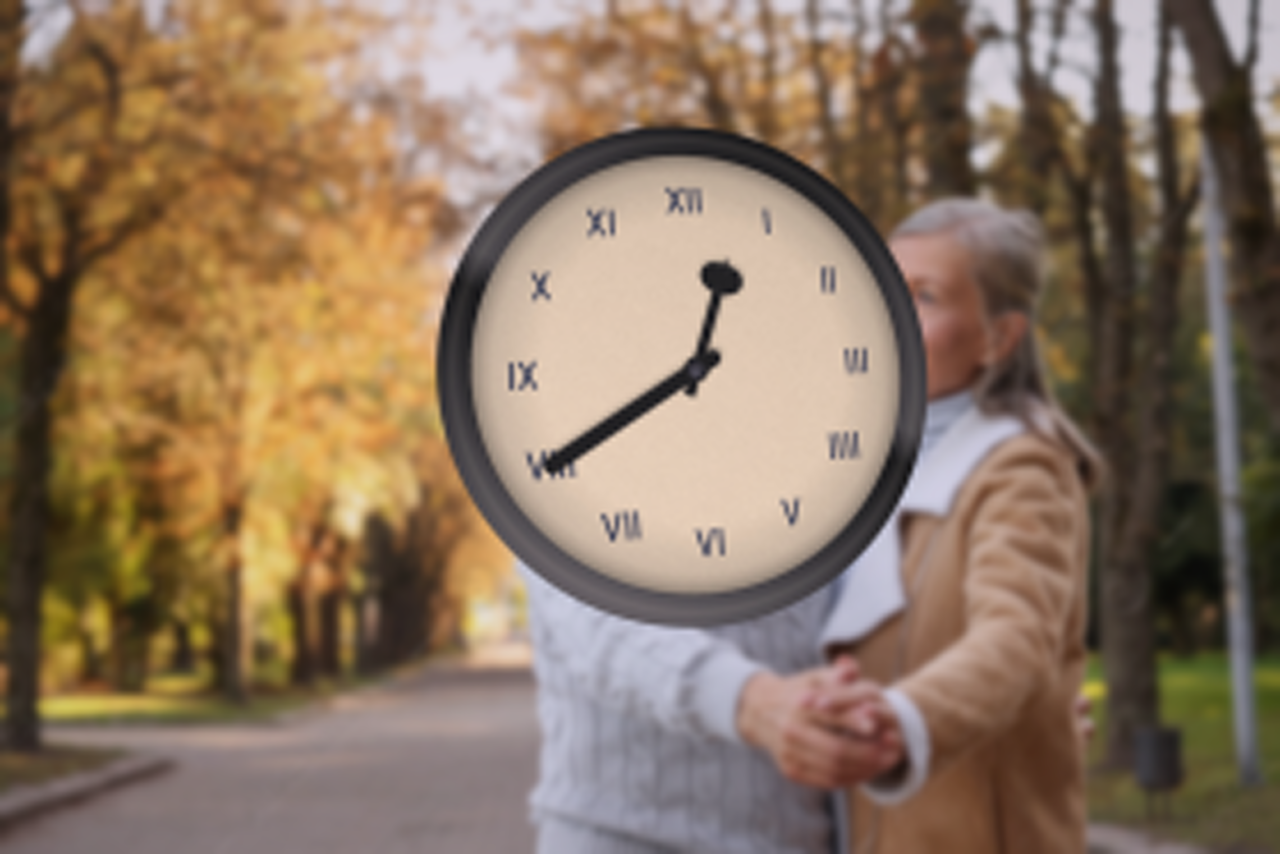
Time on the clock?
12:40
